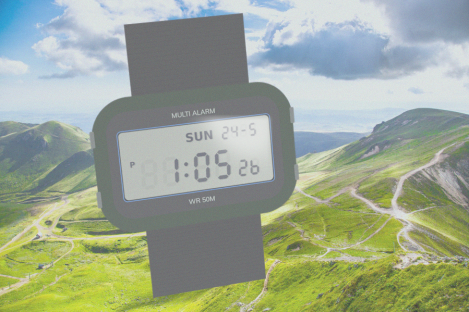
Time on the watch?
1:05:26
